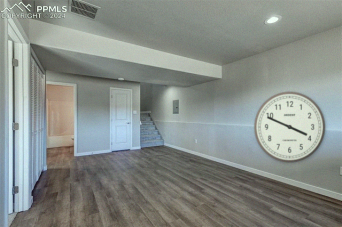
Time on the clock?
3:49
